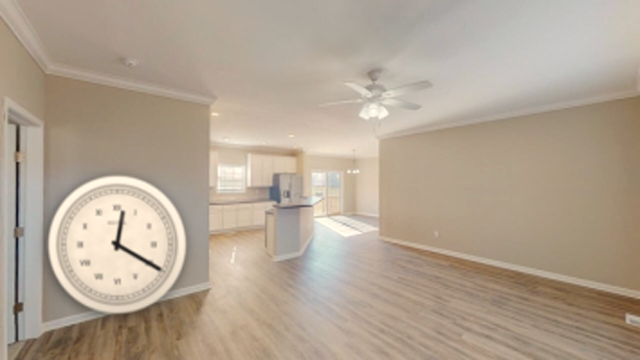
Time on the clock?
12:20
